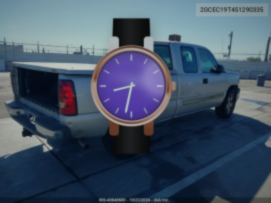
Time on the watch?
8:32
